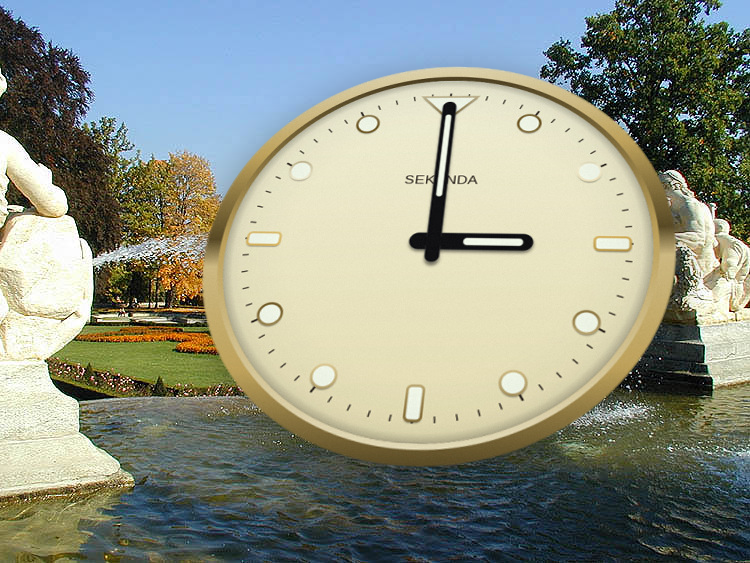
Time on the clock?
3:00
